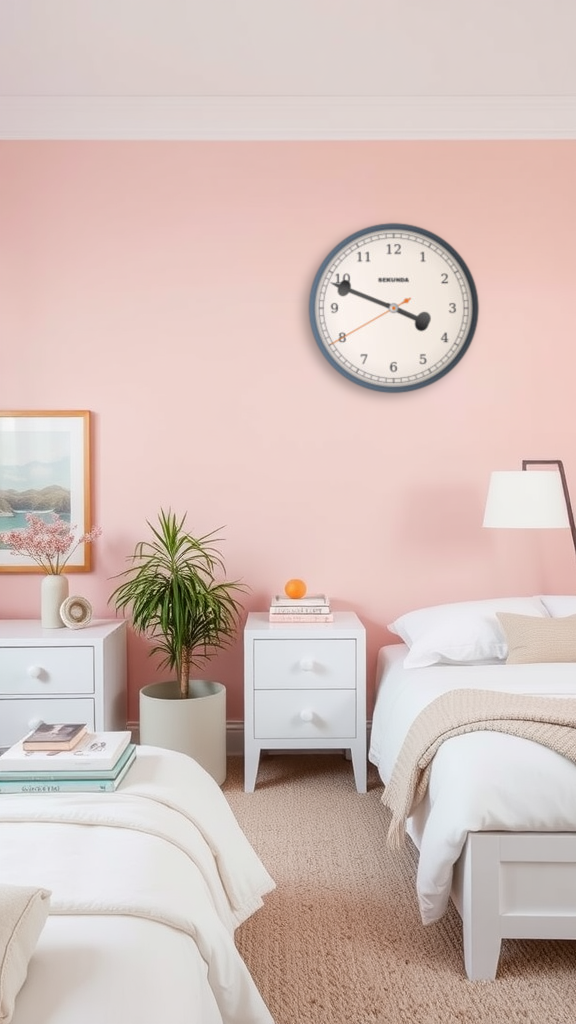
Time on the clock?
3:48:40
